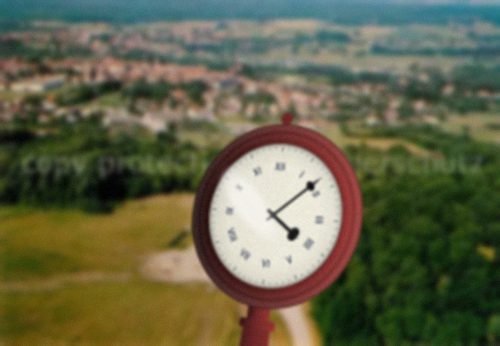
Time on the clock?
4:08
